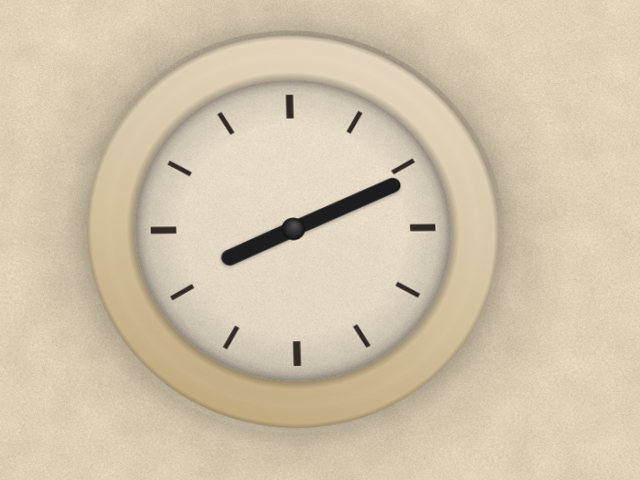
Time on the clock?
8:11
